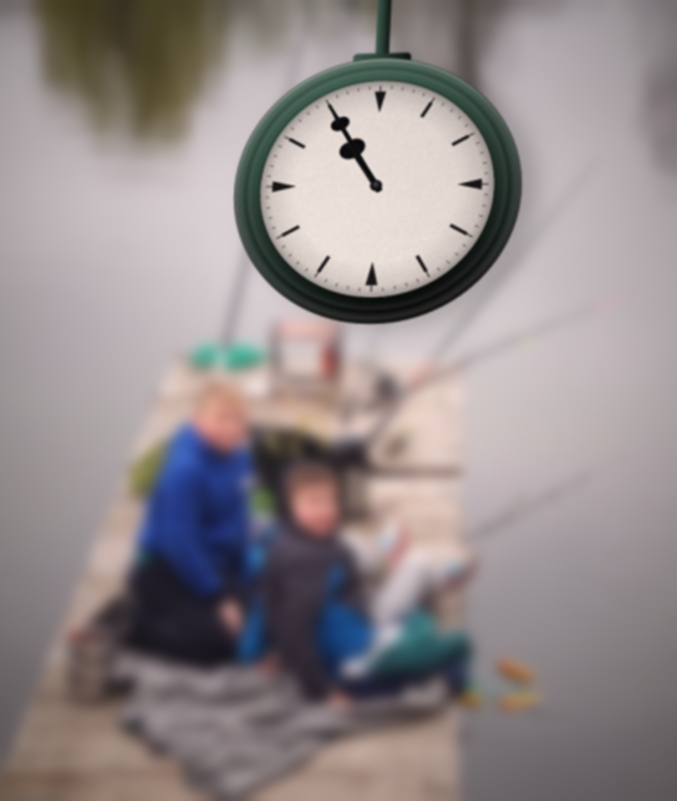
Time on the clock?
10:55
